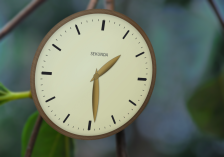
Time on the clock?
1:29
